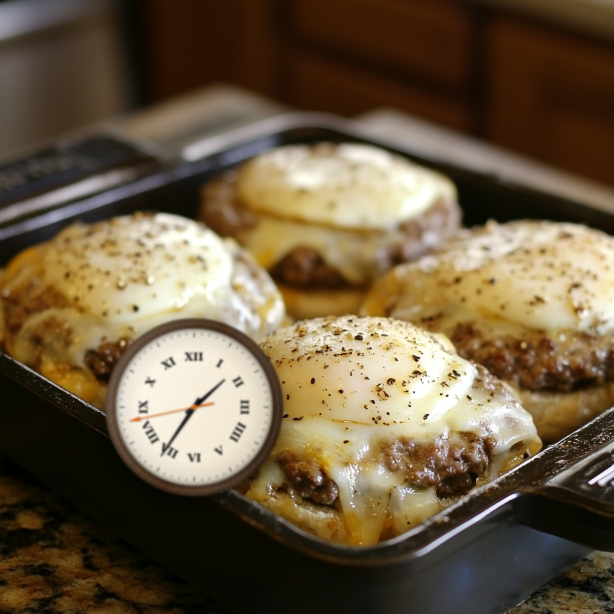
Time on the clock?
1:35:43
